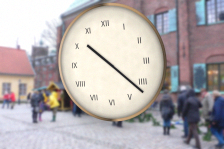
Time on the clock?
10:22
